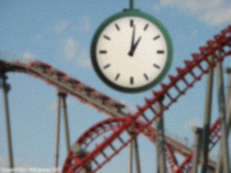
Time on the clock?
1:01
